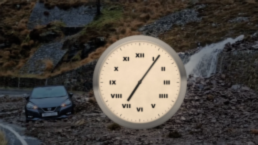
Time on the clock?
7:06
